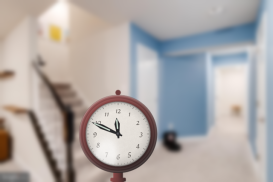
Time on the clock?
11:49
